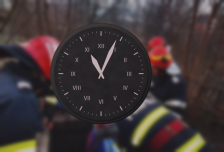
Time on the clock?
11:04
